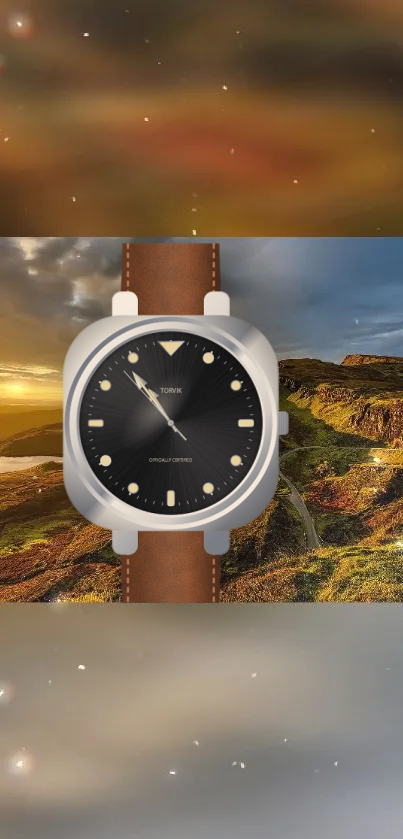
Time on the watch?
10:53:53
